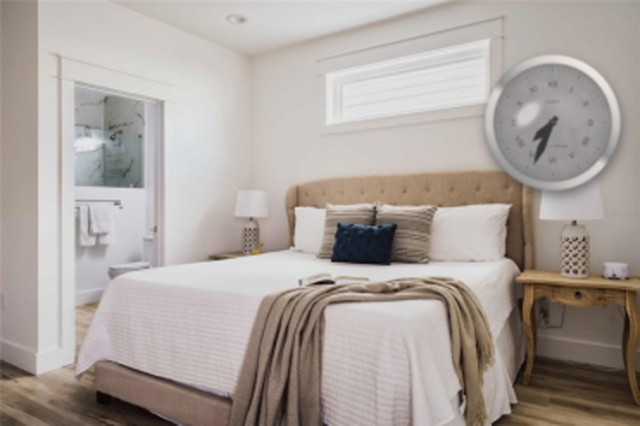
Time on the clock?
7:34
